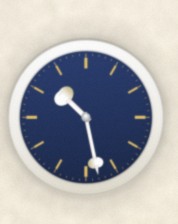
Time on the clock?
10:28
